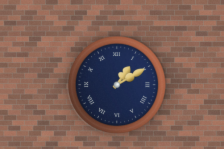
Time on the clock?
1:10
